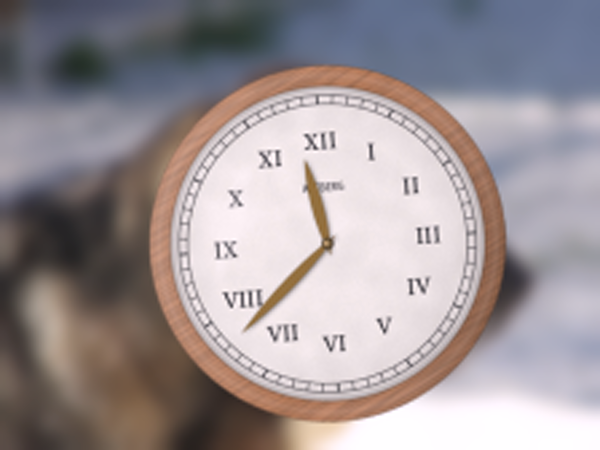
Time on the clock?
11:38
